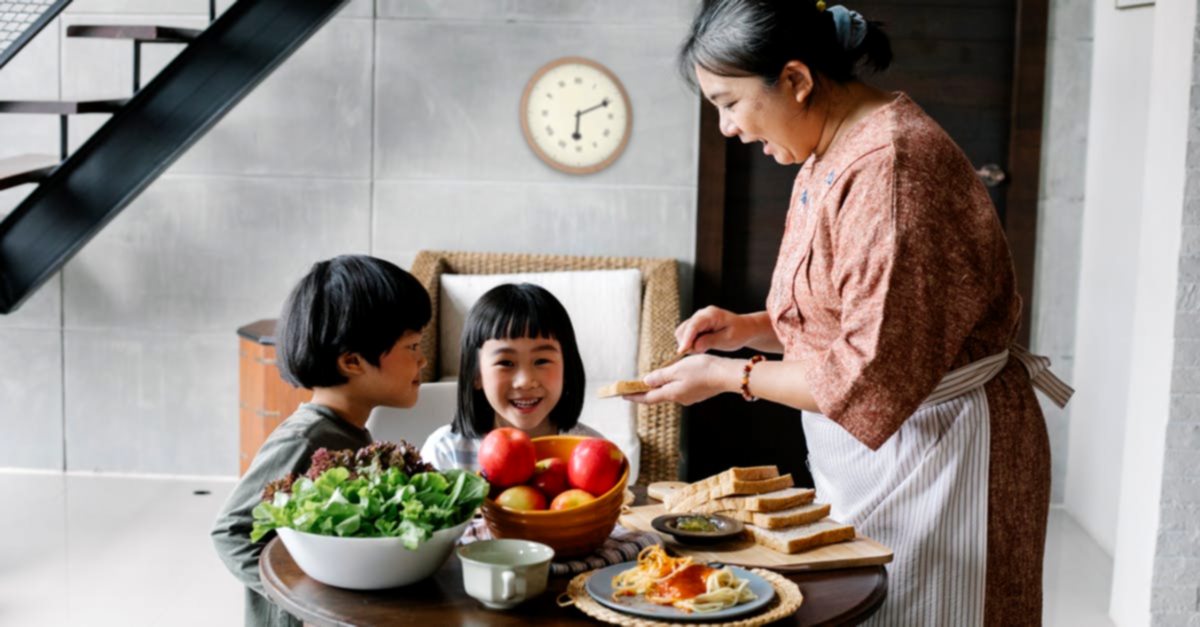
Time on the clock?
6:11
